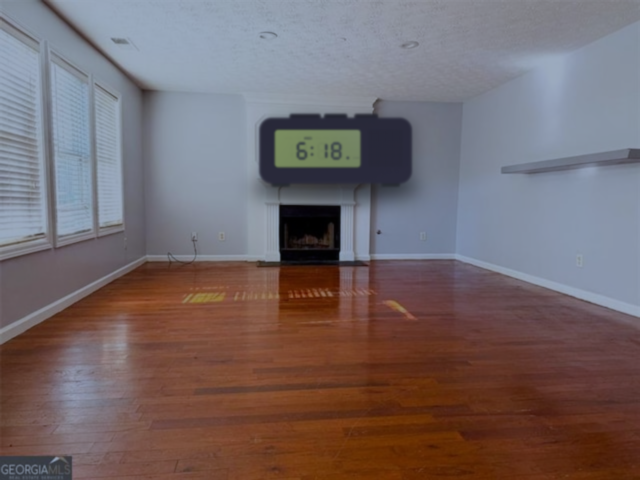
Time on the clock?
6:18
